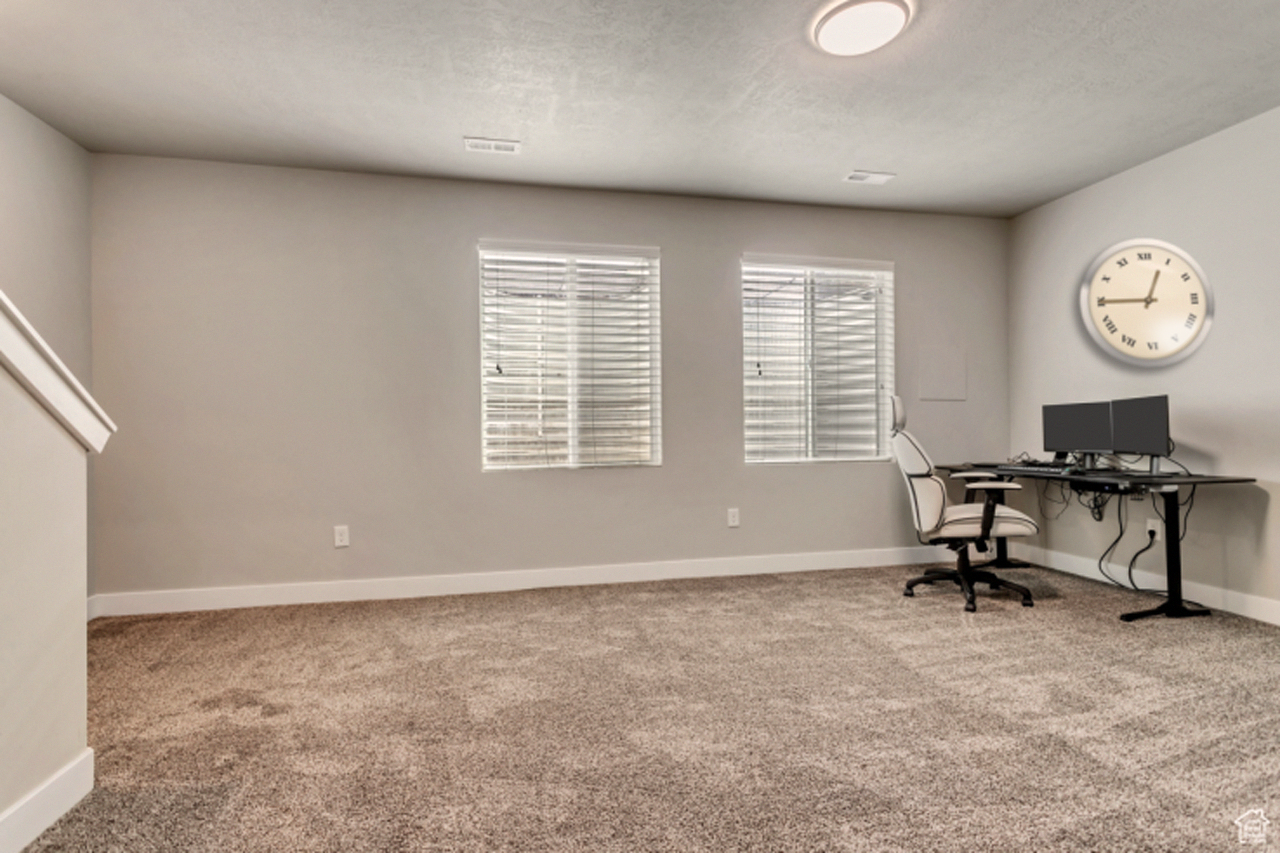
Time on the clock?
12:45
